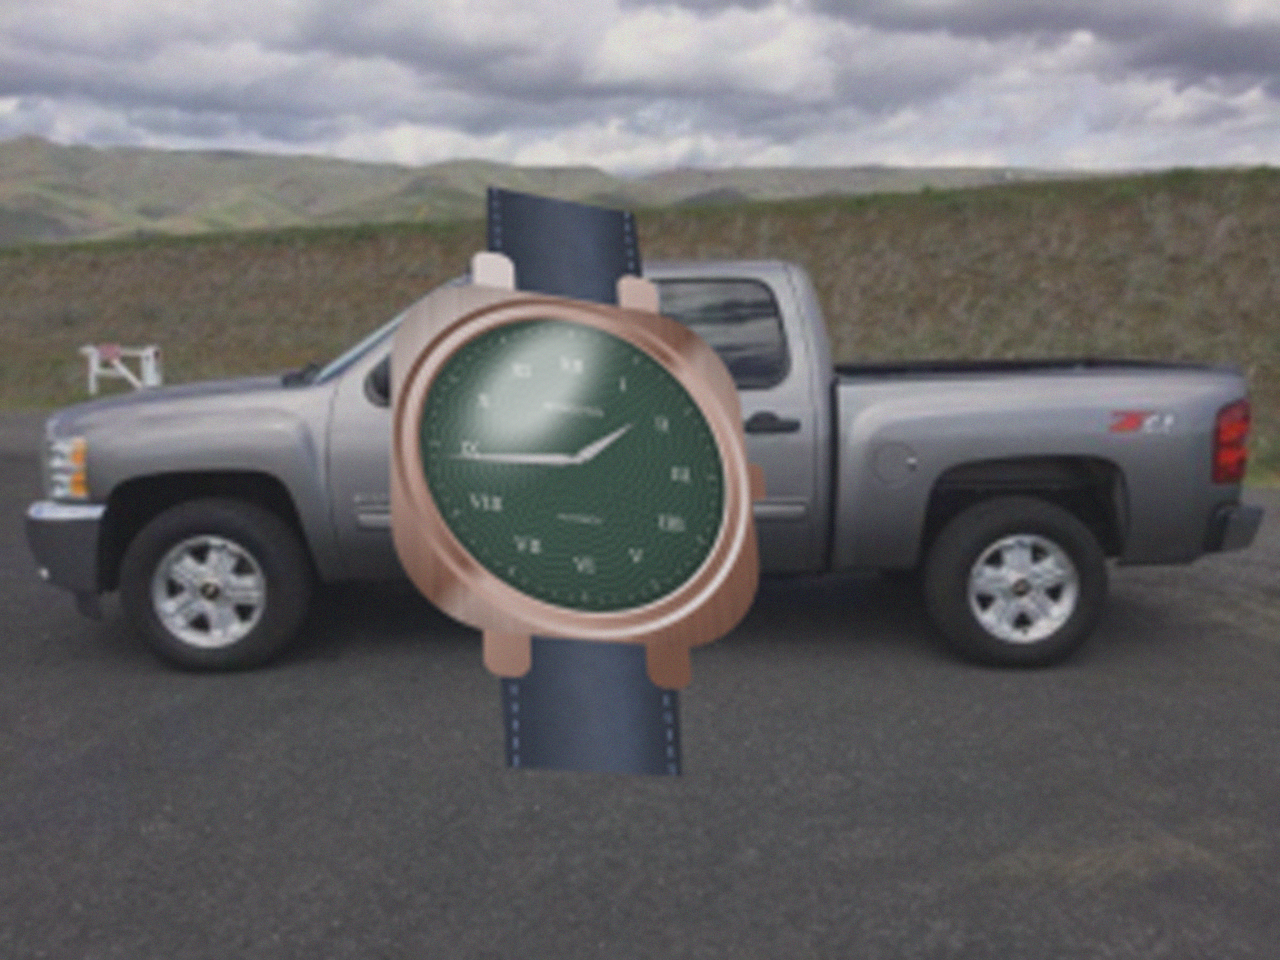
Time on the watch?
1:44
